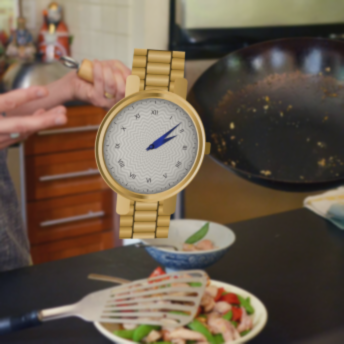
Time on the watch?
2:08
